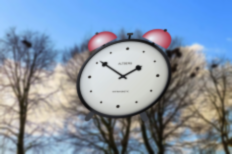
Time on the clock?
1:51
